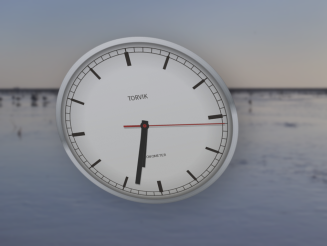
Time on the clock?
6:33:16
